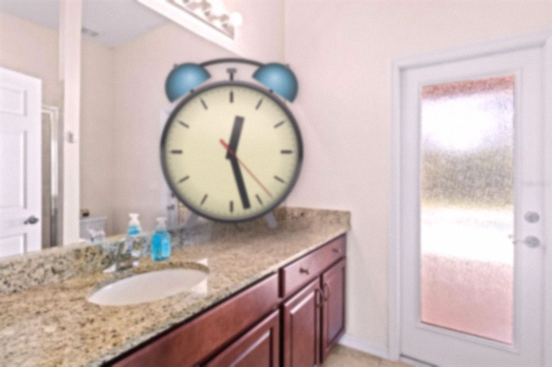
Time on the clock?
12:27:23
